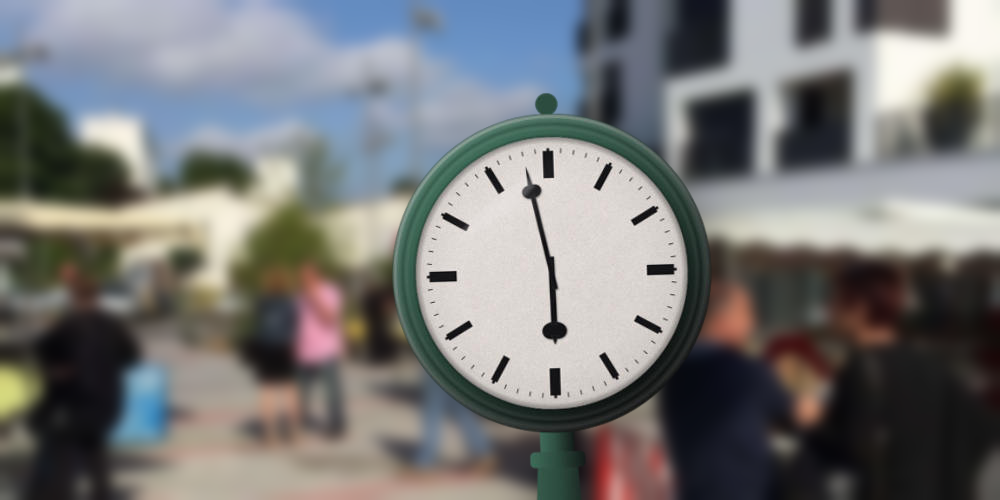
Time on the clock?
5:58
